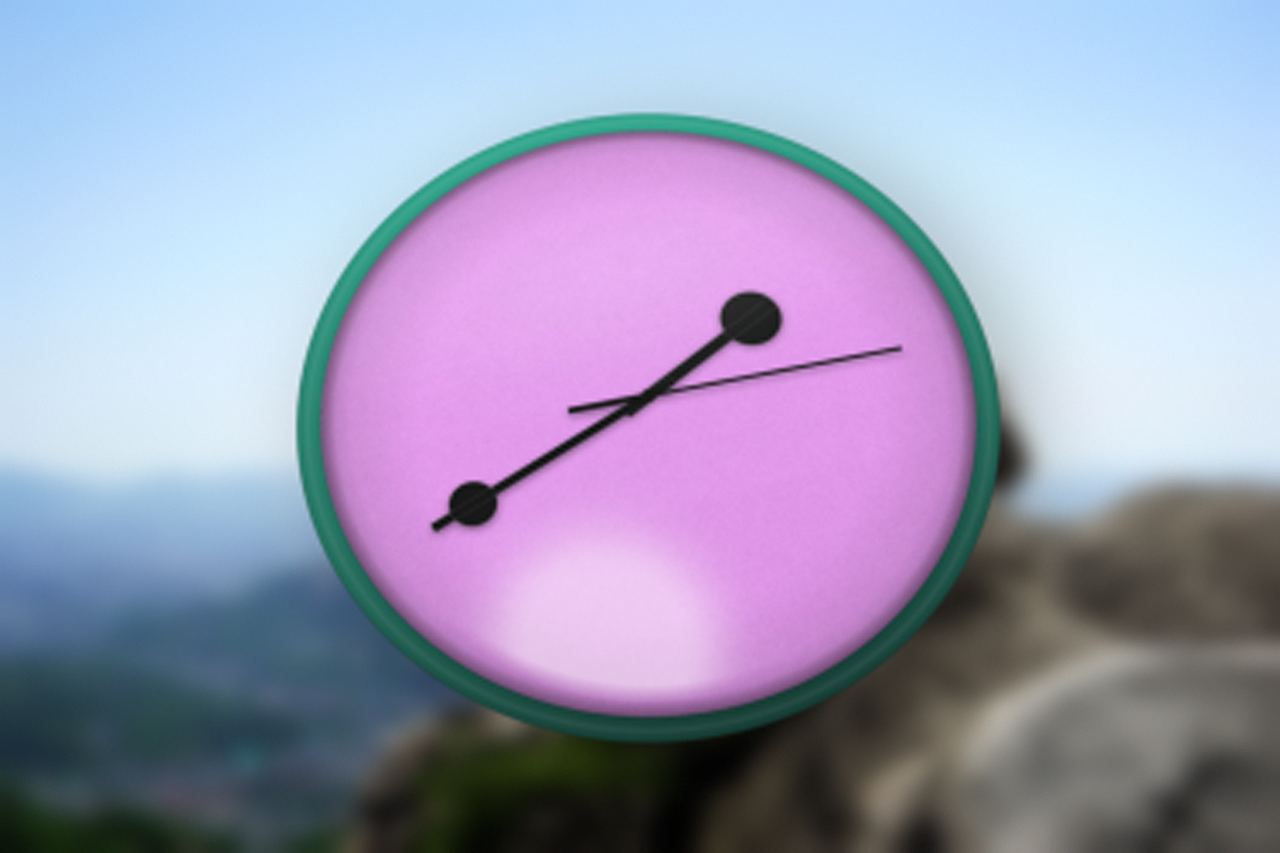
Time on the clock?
1:39:13
